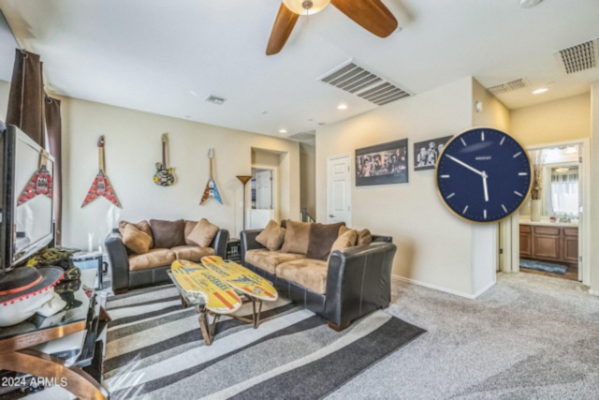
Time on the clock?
5:50
